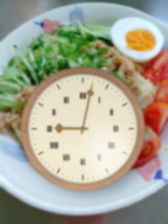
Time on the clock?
9:02
